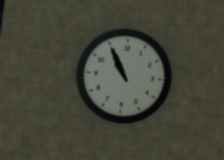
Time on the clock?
10:55
